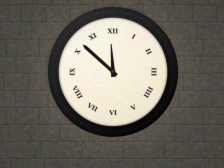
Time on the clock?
11:52
